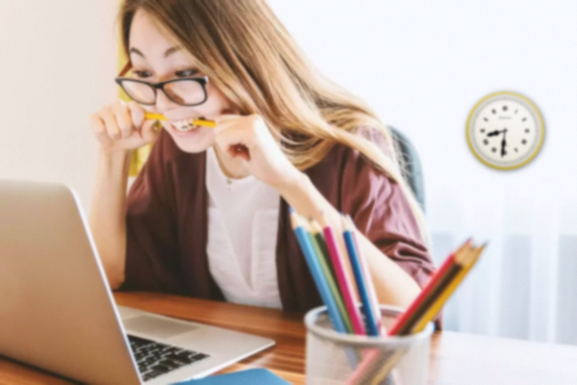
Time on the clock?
8:31
